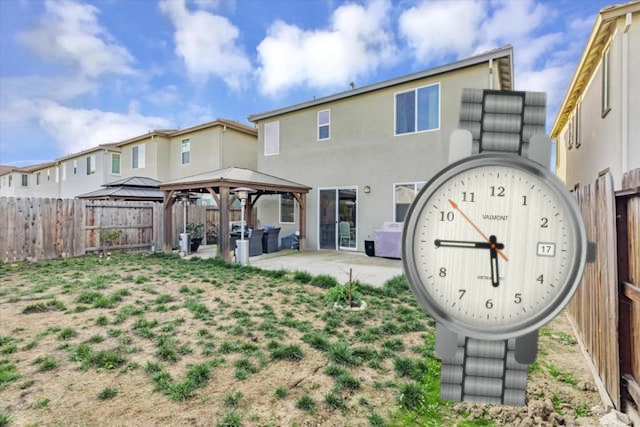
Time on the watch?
5:44:52
